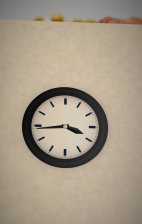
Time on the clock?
3:44
